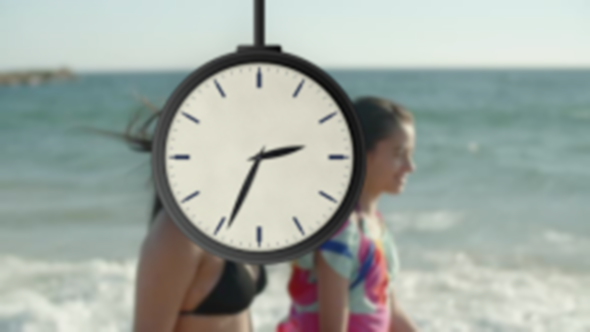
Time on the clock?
2:34
